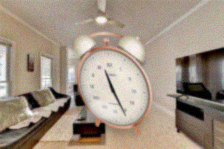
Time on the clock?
11:26
